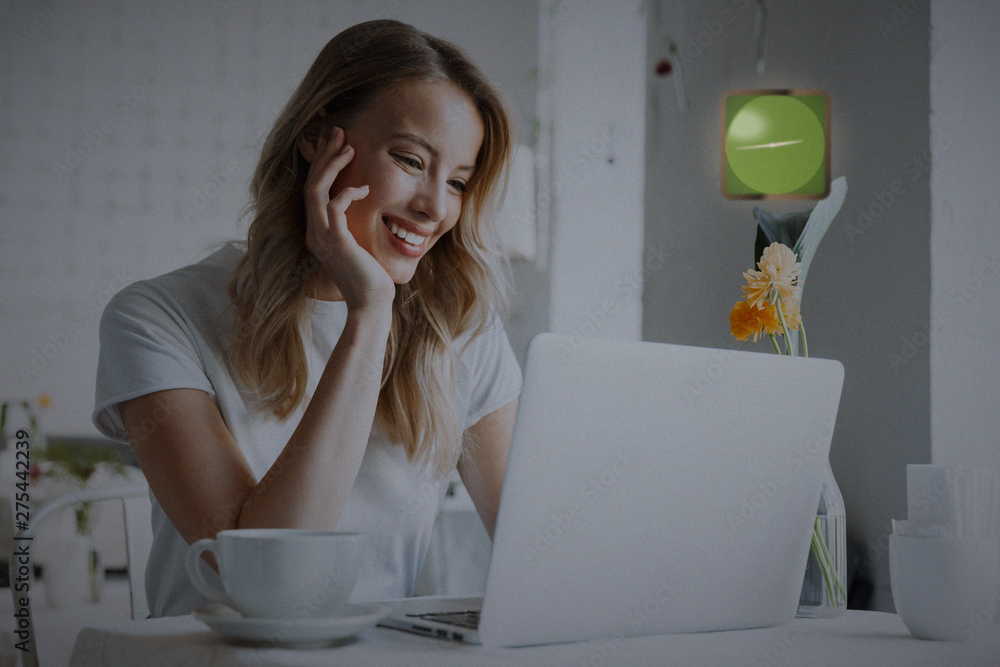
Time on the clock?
2:44
